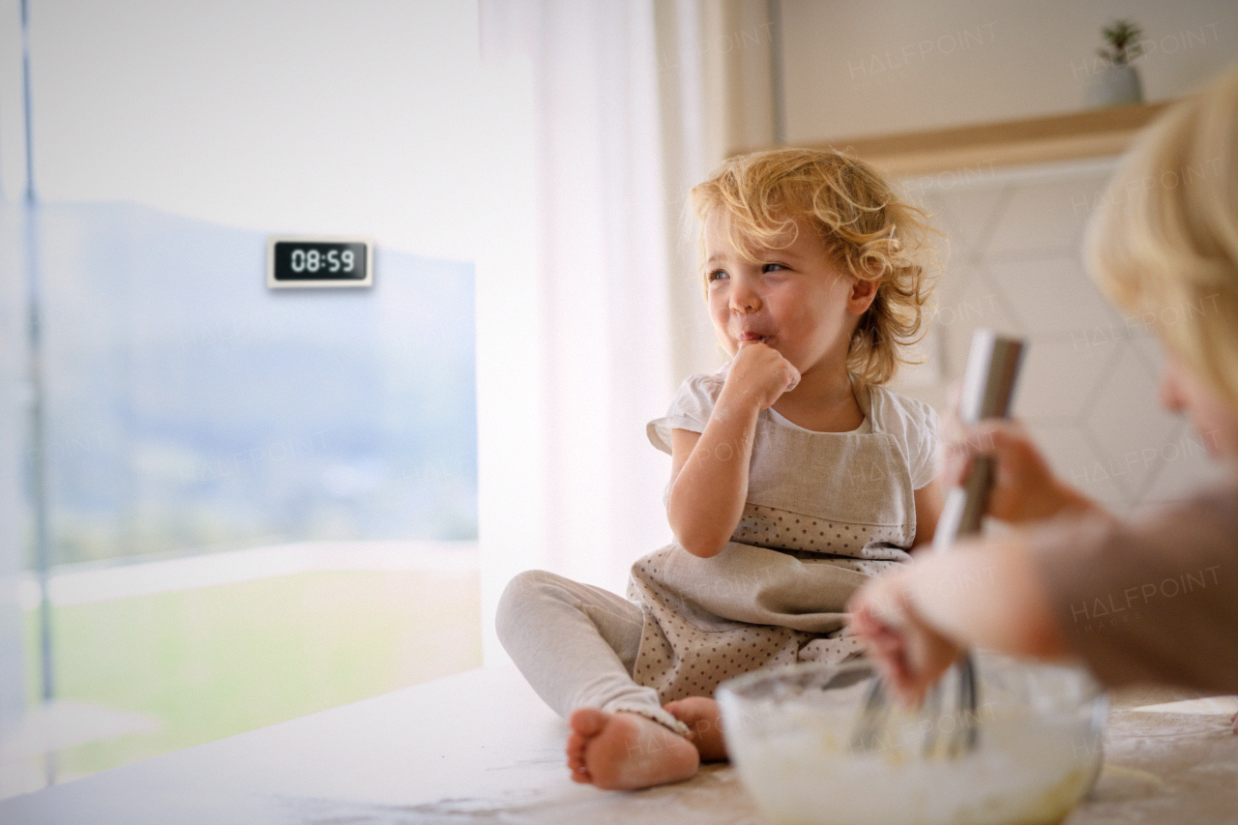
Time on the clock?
8:59
